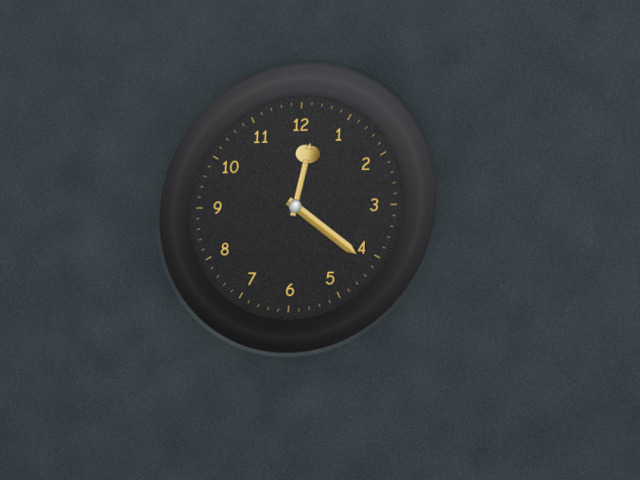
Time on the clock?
12:21
